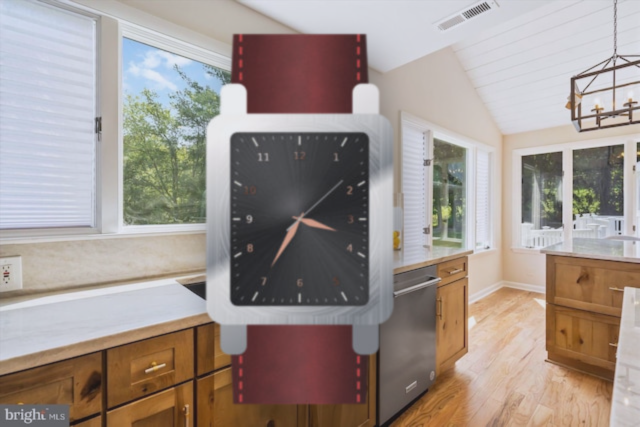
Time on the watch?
3:35:08
